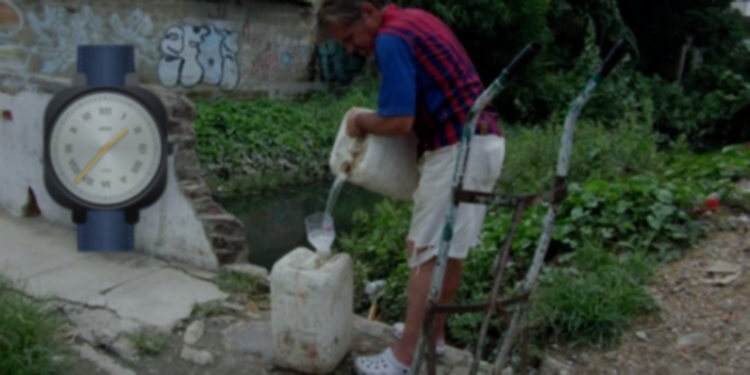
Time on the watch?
1:37
